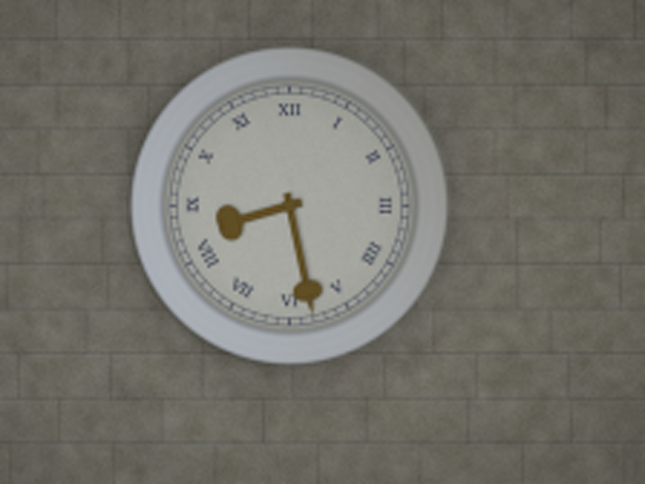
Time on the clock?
8:28
